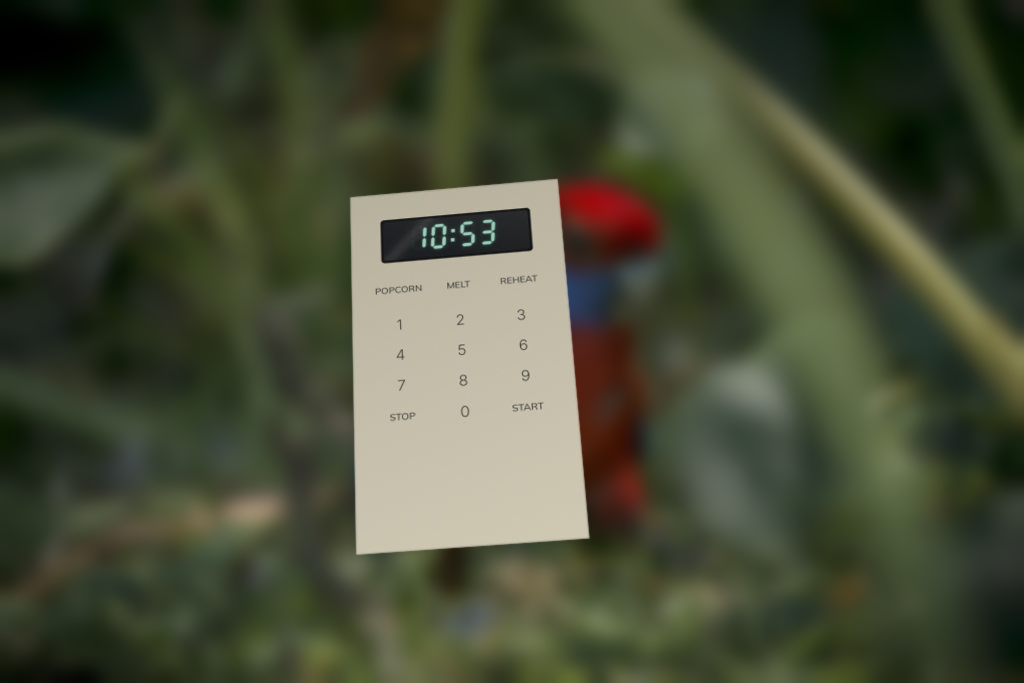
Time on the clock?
10:53
